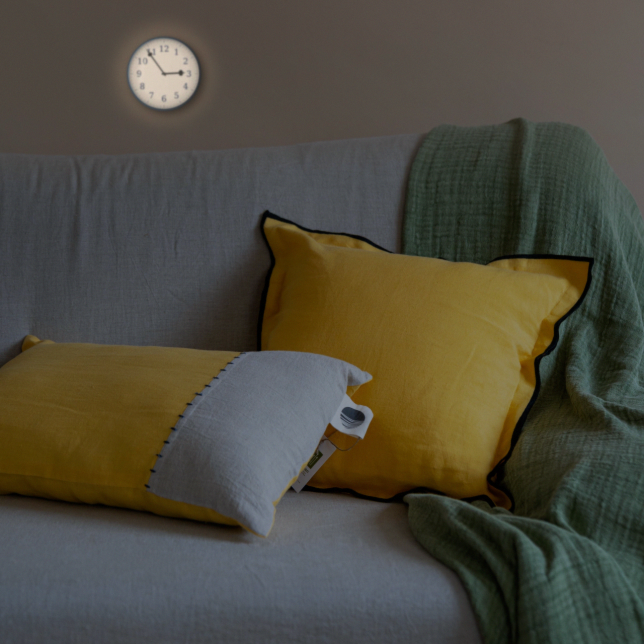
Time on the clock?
2:54
